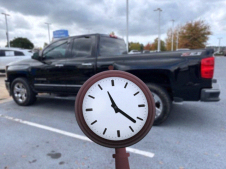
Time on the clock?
11:22
